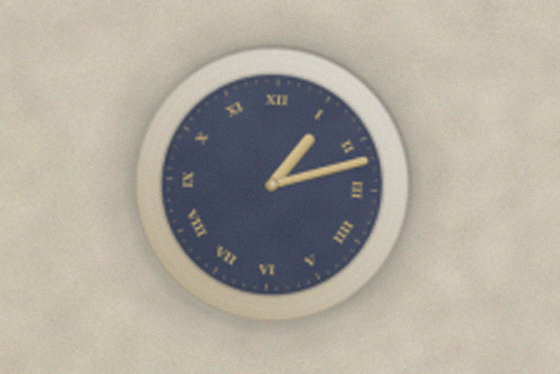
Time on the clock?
1:12
